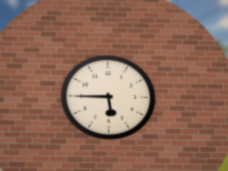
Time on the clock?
5:45
